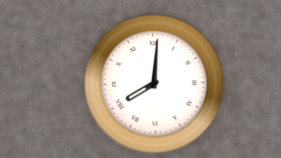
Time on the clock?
8:01
